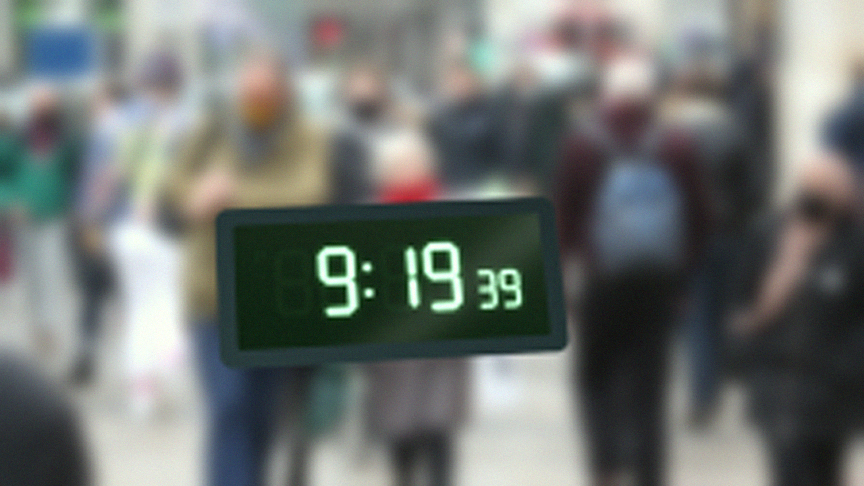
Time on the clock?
9:19:39
